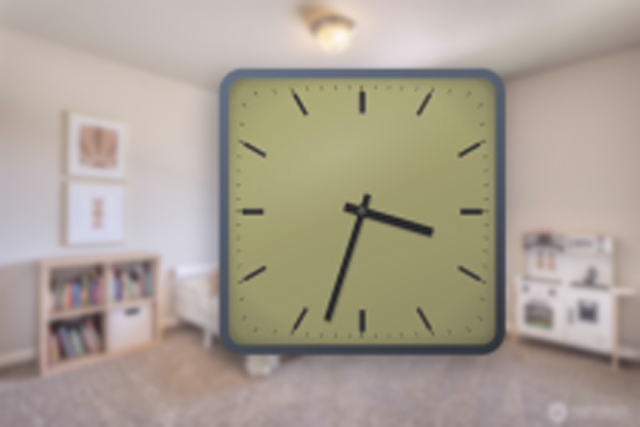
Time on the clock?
3:33
